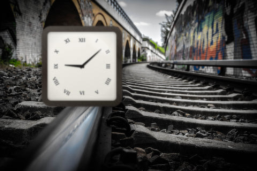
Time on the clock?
9:08
